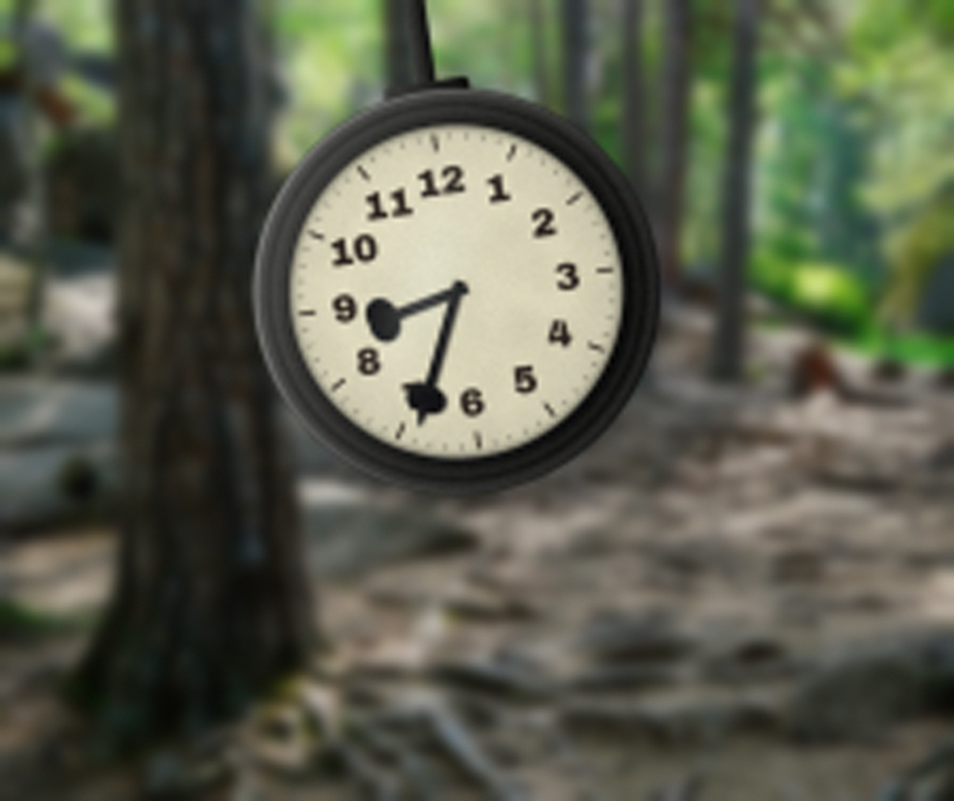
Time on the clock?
8:34
